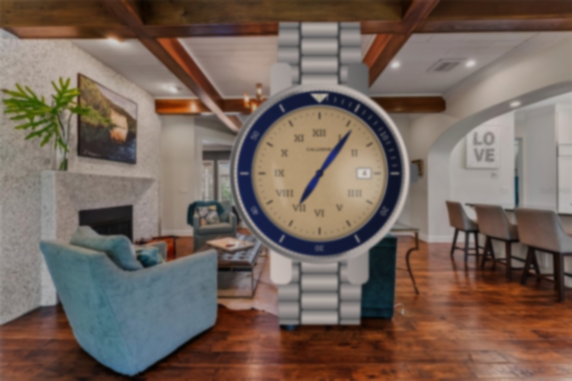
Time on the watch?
7:06
